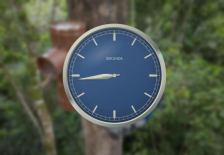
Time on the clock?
8:44
